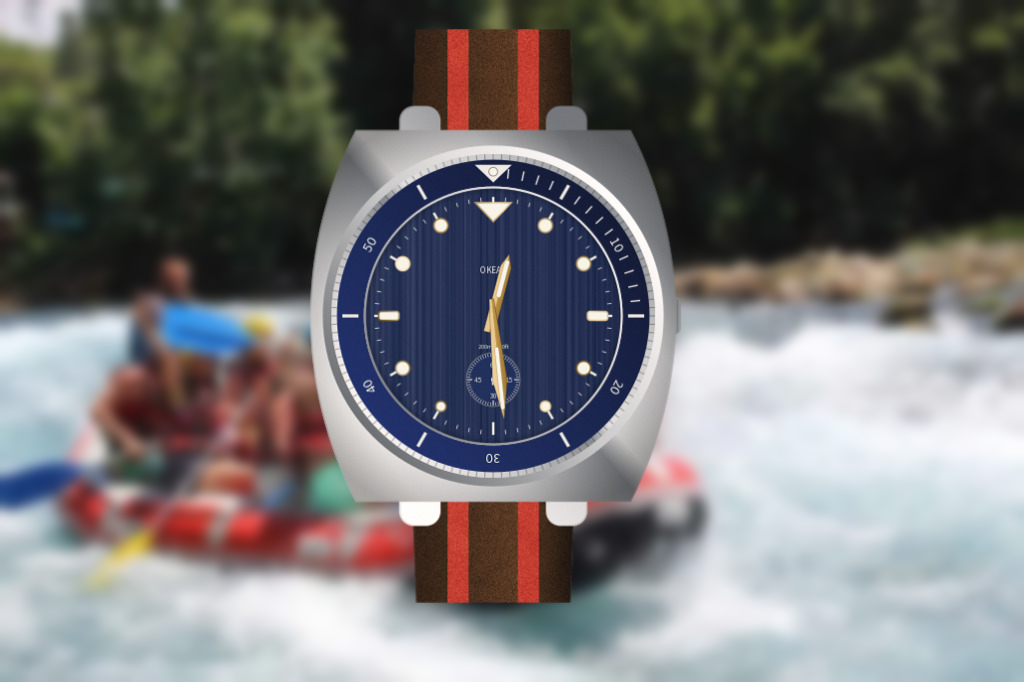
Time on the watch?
12:29
